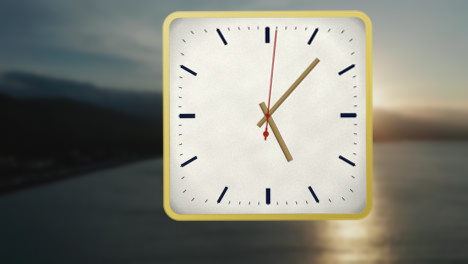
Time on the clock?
5:07:01
